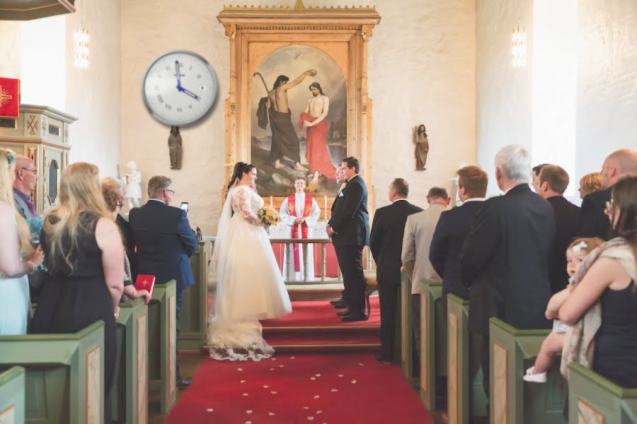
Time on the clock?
3:59
